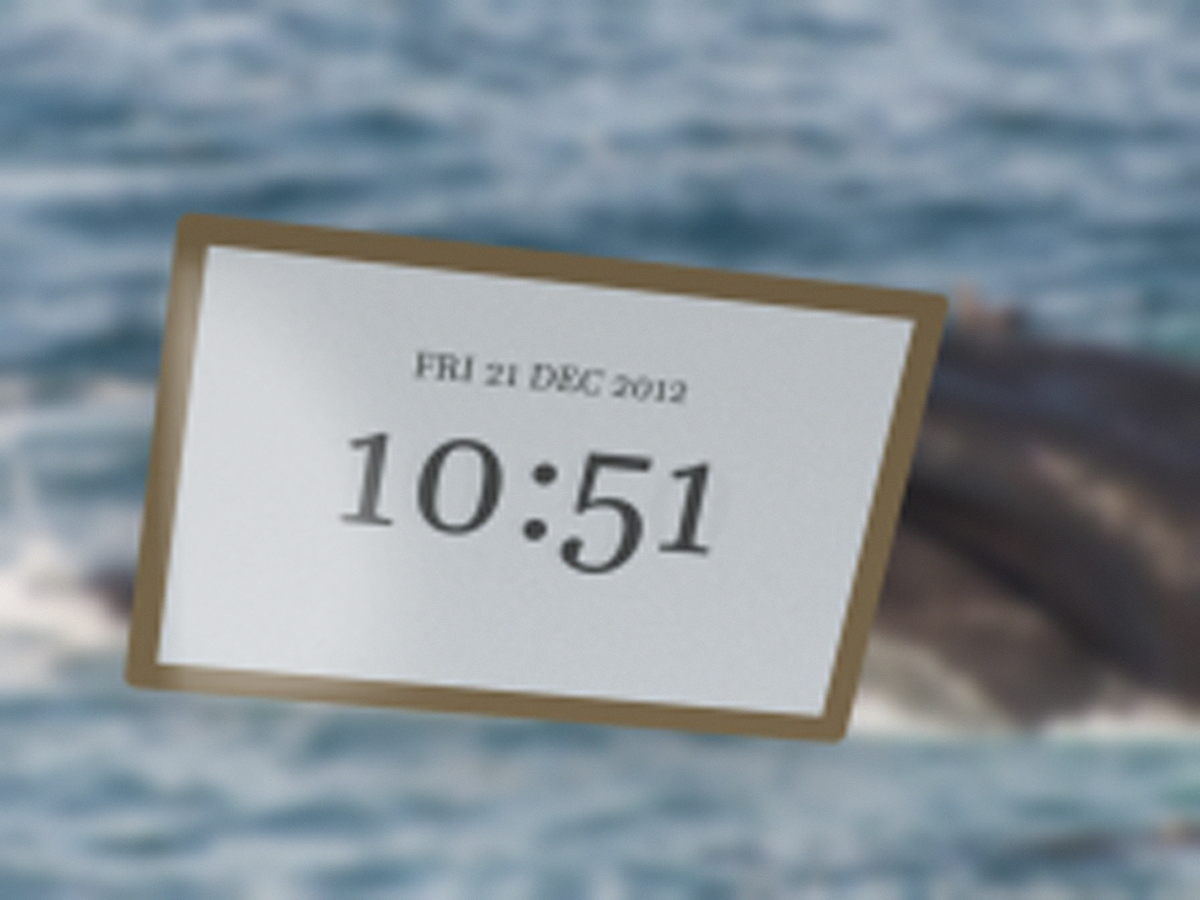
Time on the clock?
10:51
